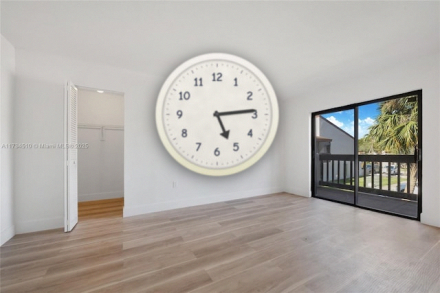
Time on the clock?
5:14
